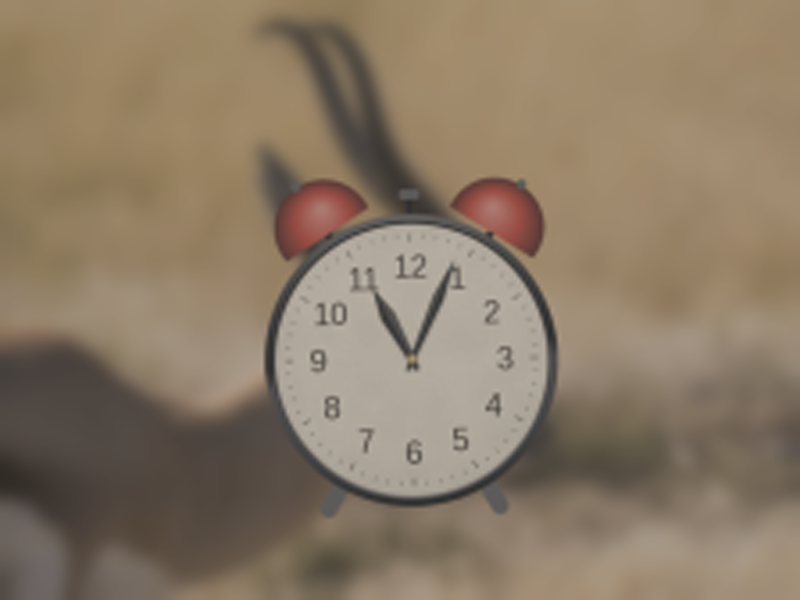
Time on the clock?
11:04
